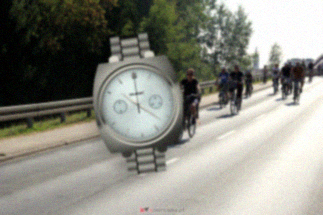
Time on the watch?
10:22
